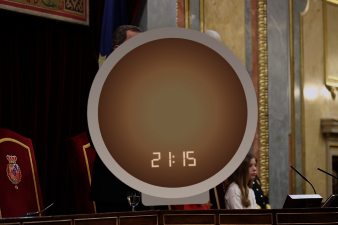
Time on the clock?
21:15
